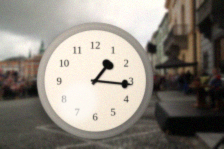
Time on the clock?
1:16
